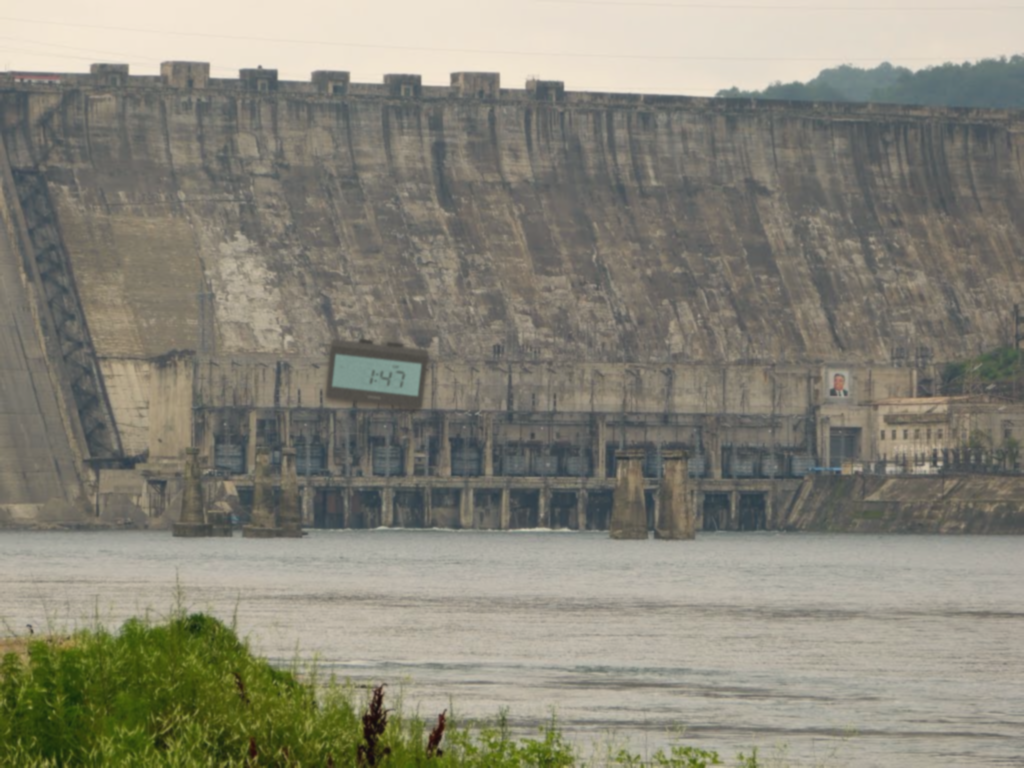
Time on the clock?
1:47
